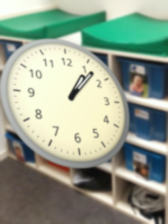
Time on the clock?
1:07
